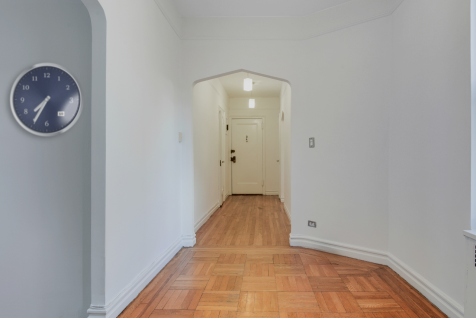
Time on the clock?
7:35
